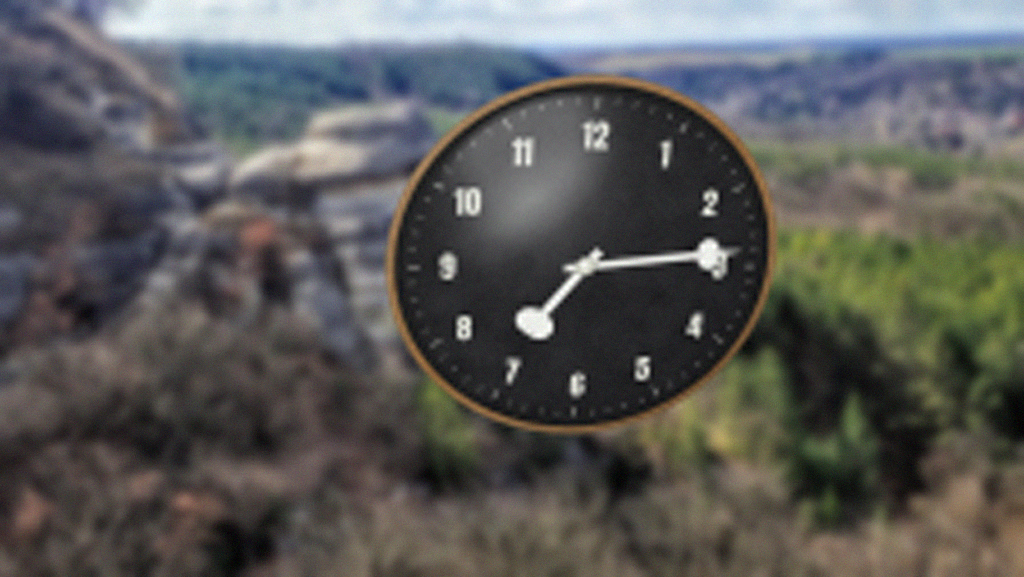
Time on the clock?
7:14
